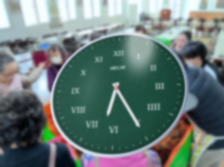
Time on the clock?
6:25
